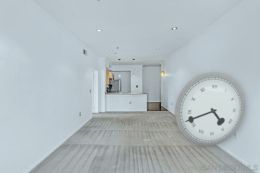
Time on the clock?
4:42
